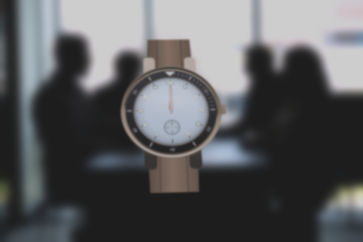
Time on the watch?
12:00
